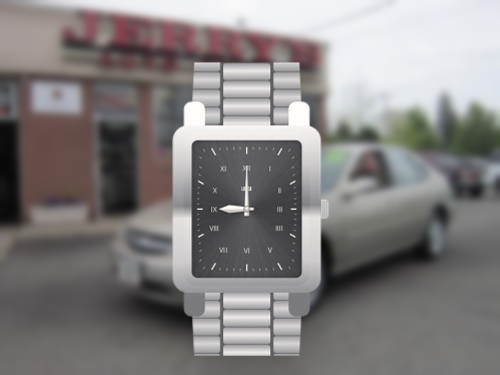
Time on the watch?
9:00
